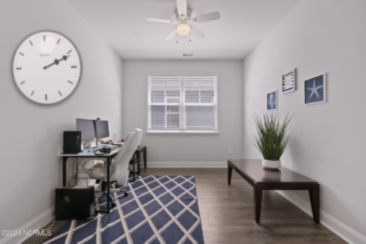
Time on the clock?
2:11
